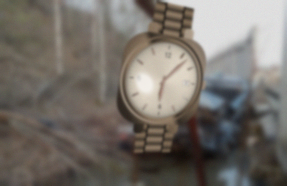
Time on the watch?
6:07
